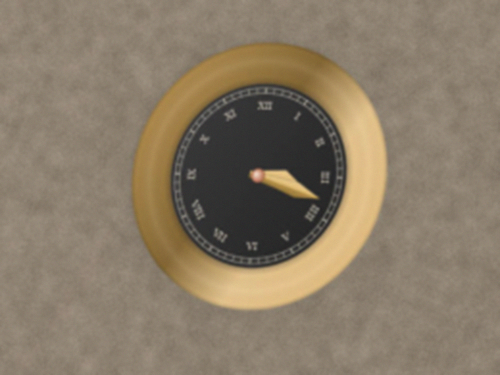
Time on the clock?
3:18
